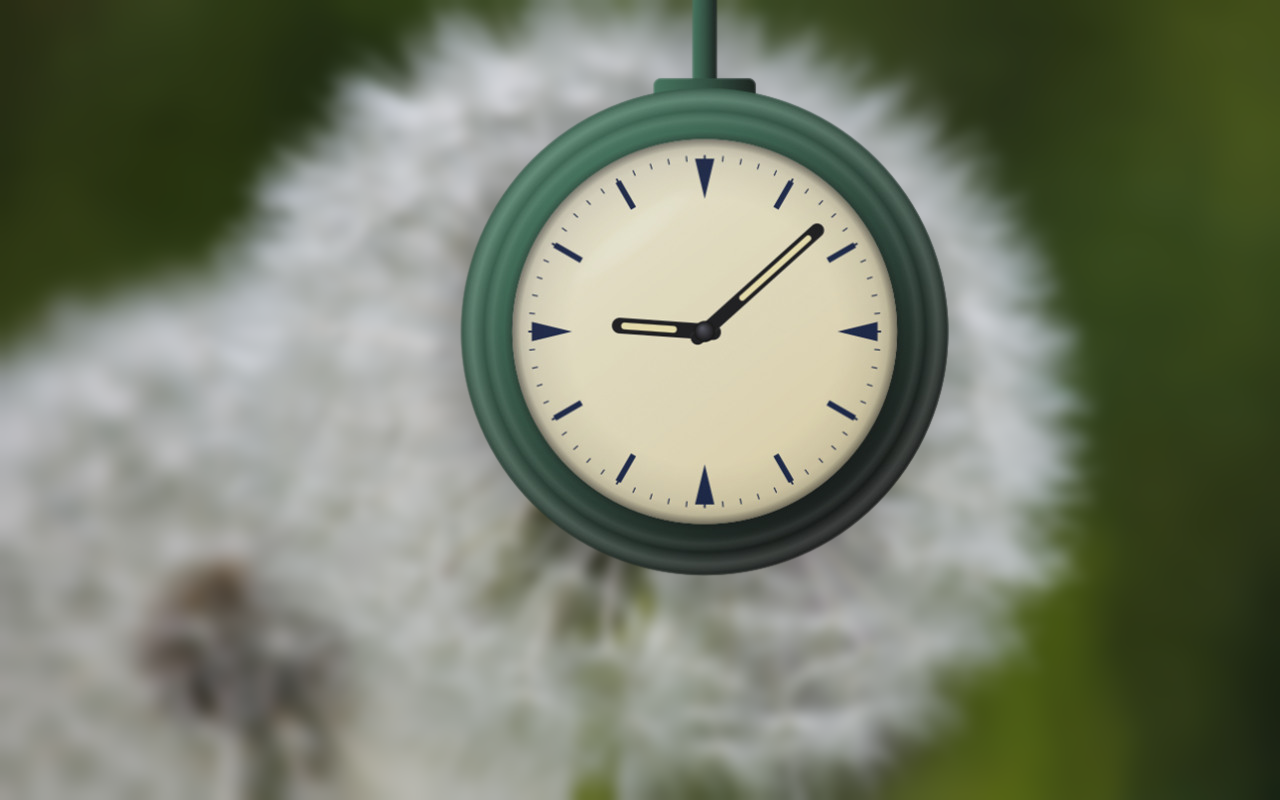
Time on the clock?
9:08
